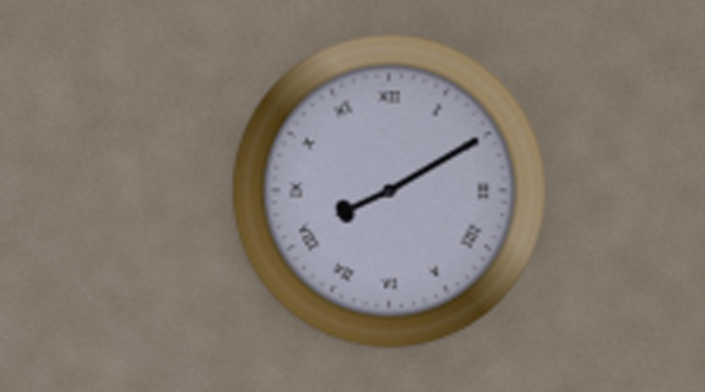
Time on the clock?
8:10
